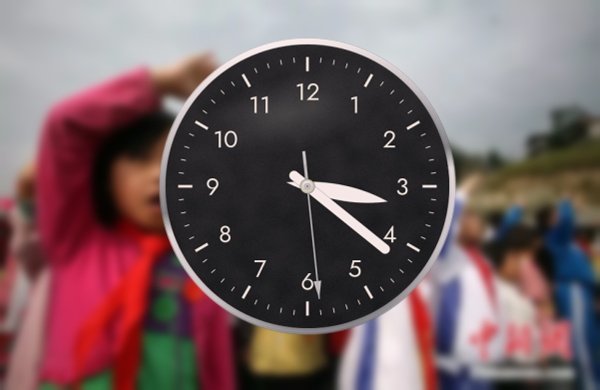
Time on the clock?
3:21:29
